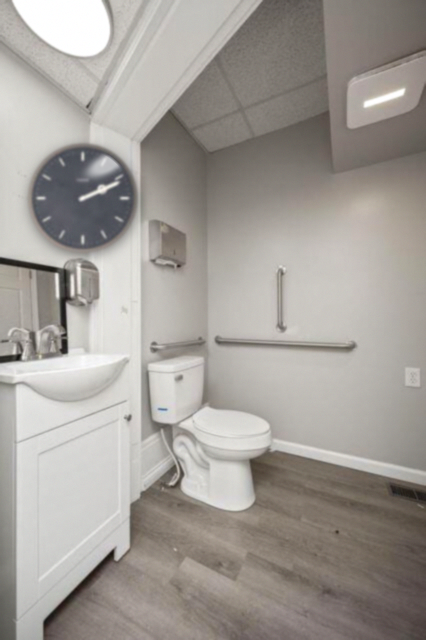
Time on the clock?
2:11
